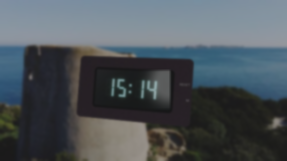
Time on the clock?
15:14
